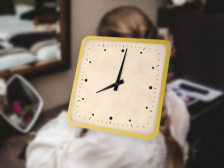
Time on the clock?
8:01
